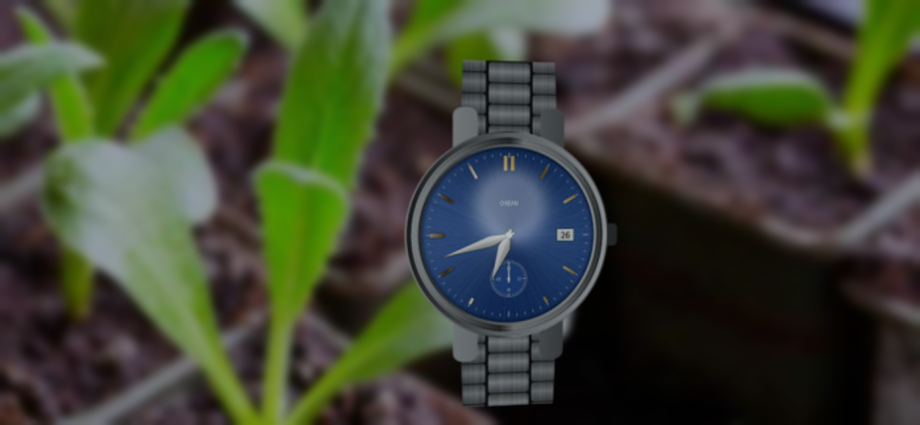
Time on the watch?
6:42
